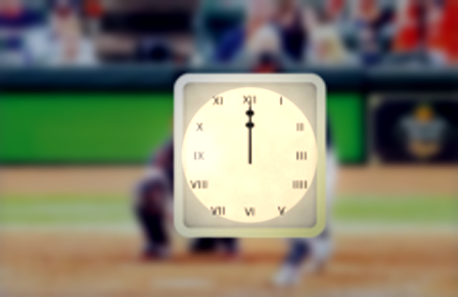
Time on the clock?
12:00
